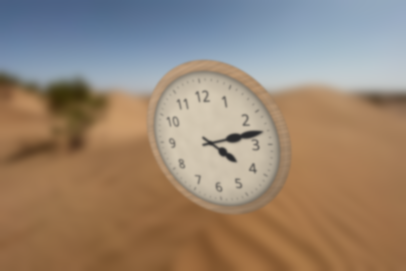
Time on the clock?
4:13
